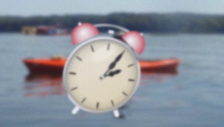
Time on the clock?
2:05
